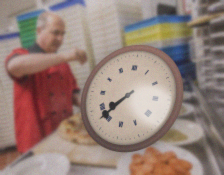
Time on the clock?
7:37
